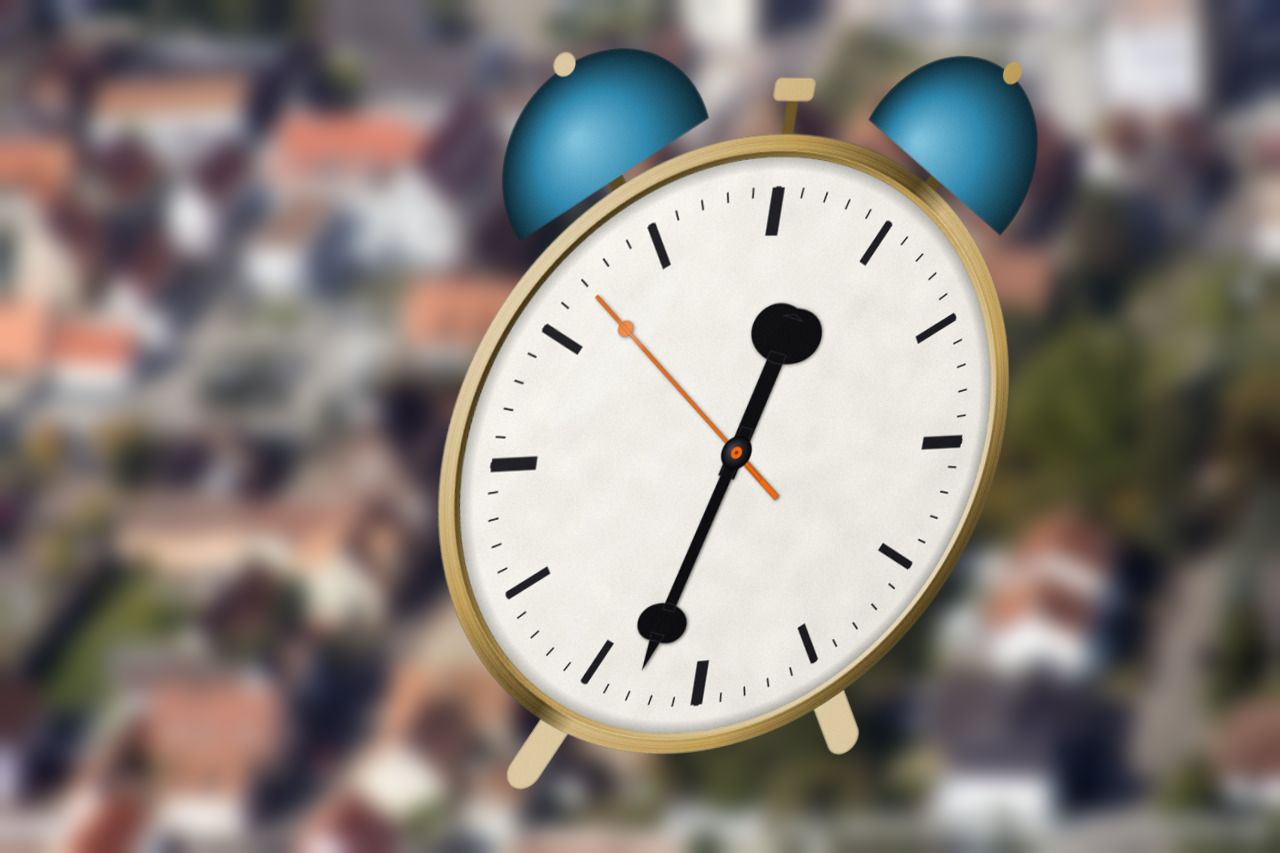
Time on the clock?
12:32:52
